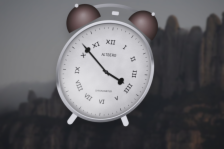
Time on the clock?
3:52
